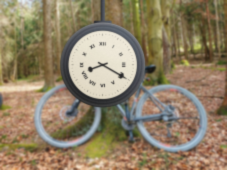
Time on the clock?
8:20
